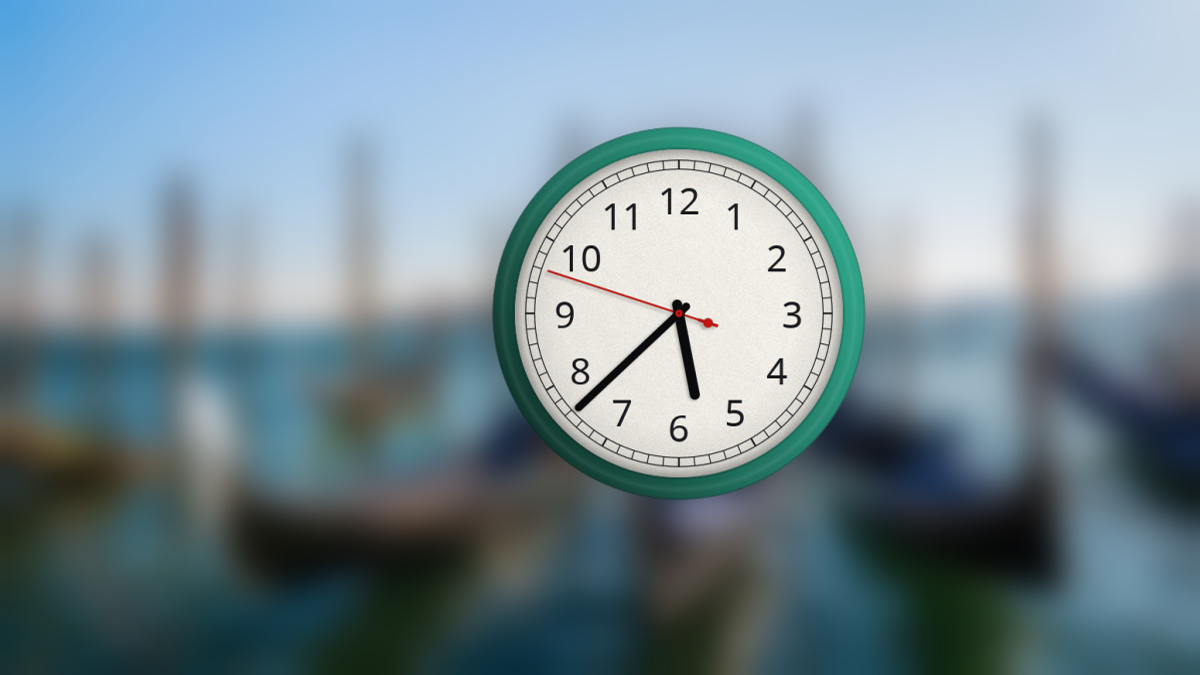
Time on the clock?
5:37:48
